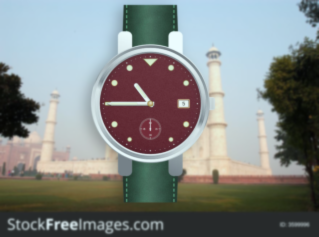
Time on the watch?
10:45
